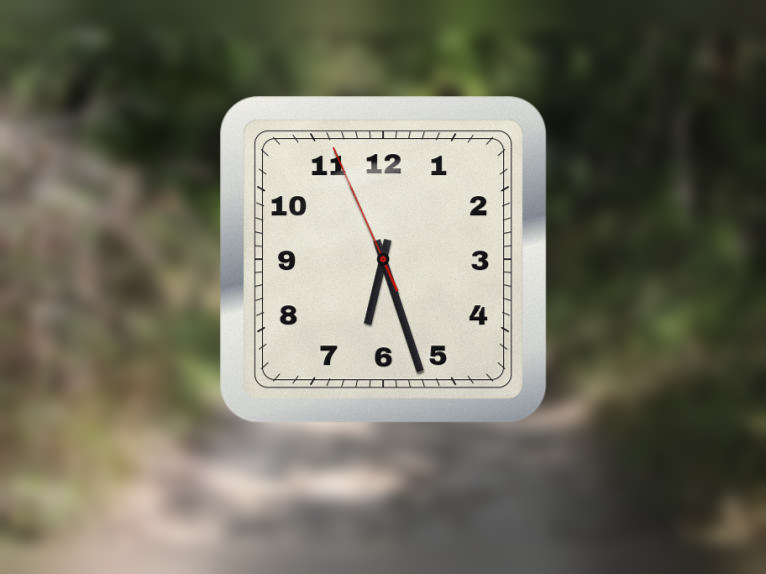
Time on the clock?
6:26:56
